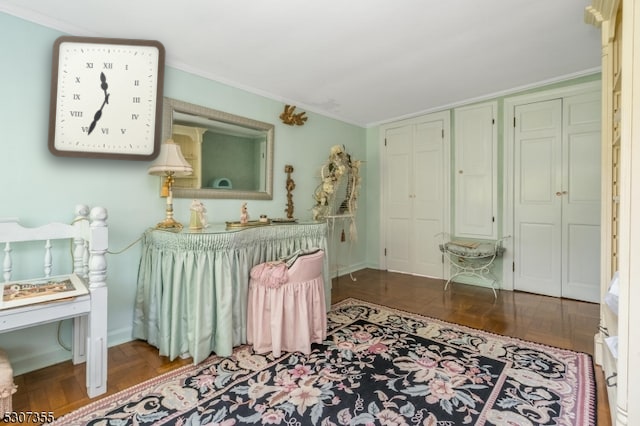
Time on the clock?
11:34
